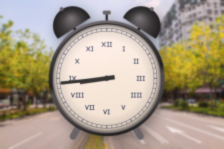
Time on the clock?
8:44
